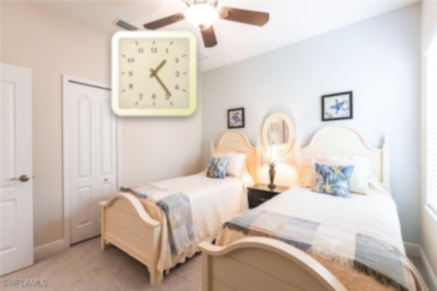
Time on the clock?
1:24
